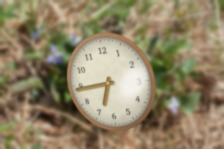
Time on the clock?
6:44
